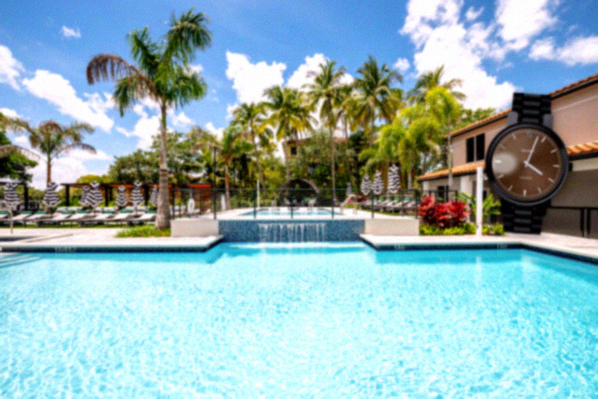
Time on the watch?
4:03
